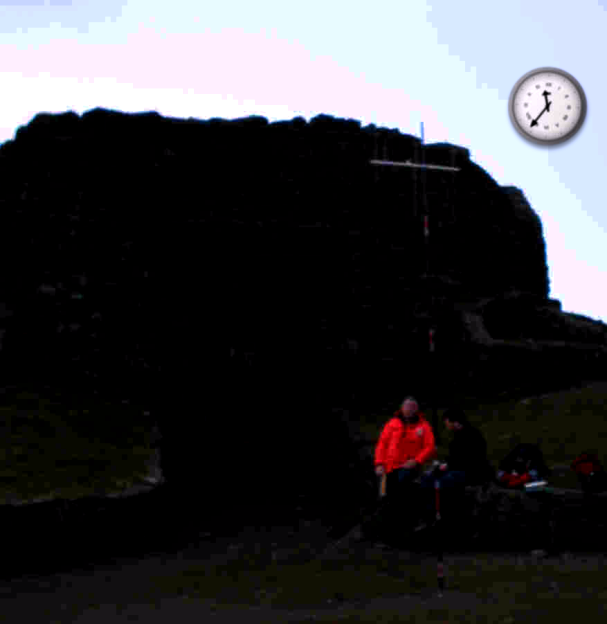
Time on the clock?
11:36
